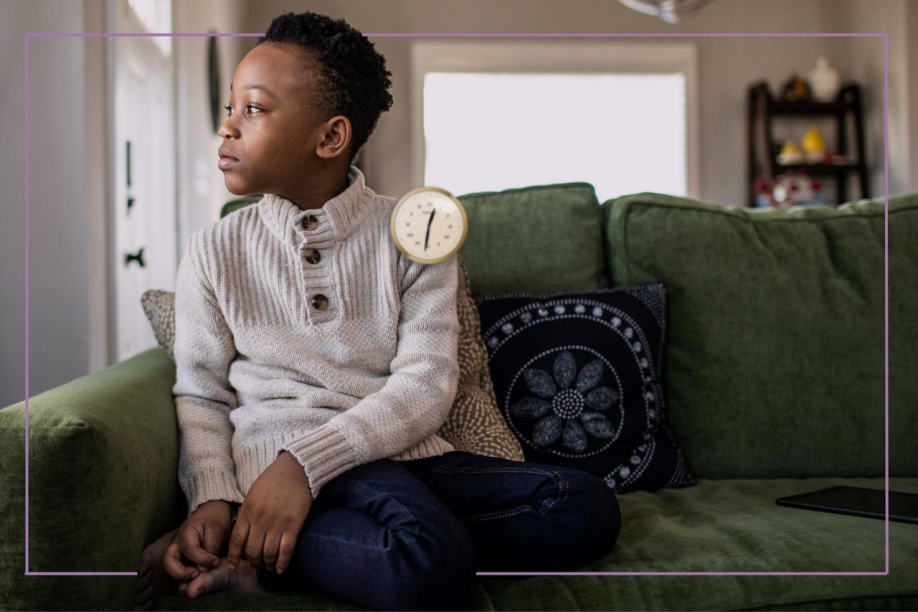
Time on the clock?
12:31
